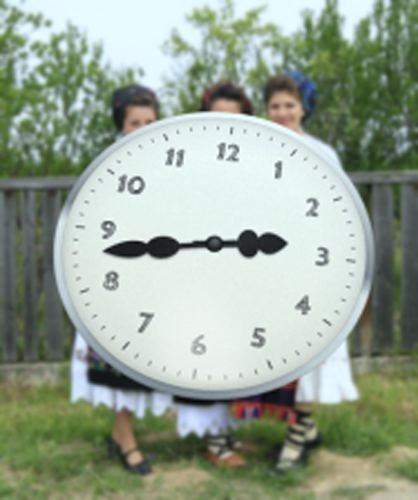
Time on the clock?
2:43
